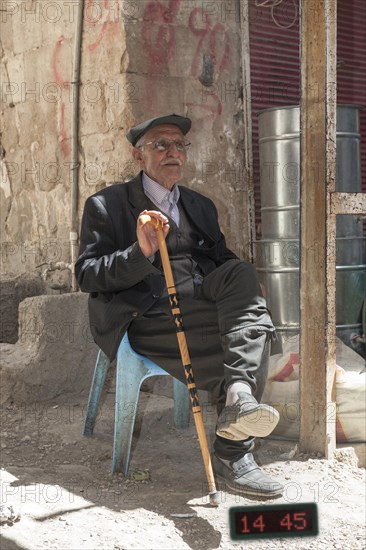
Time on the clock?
14:45
